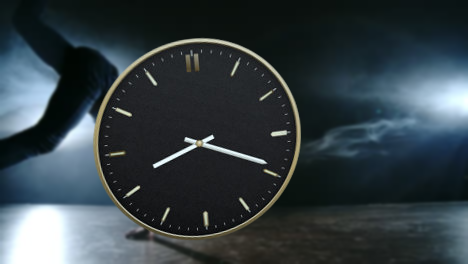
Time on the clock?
8:19
